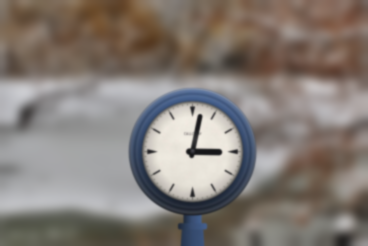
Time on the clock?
3:02
